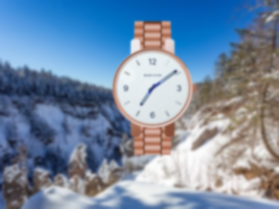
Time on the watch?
7:09
